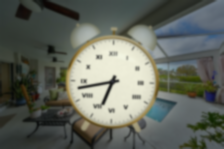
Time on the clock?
6:43
